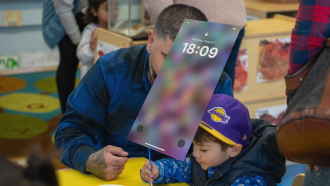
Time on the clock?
18:09
